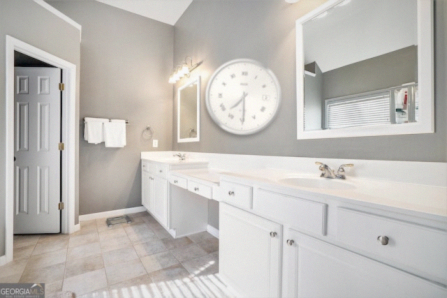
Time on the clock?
7:30
